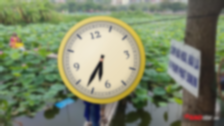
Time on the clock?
6:37
